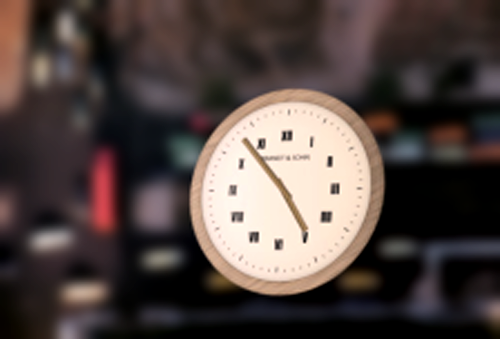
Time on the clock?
4:53
